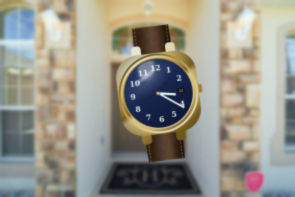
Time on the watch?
3:21
